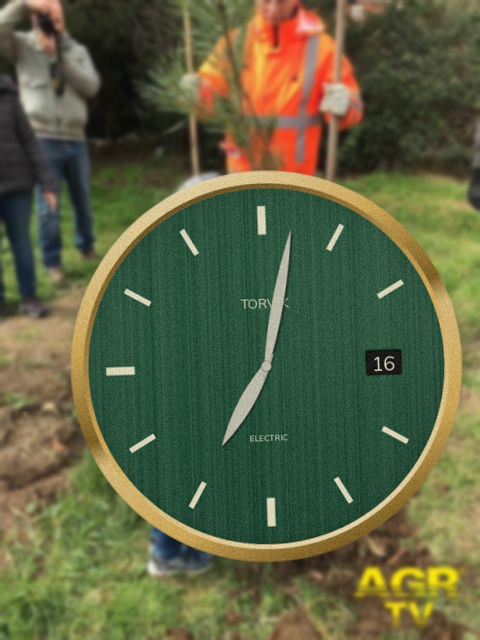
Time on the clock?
7:02
